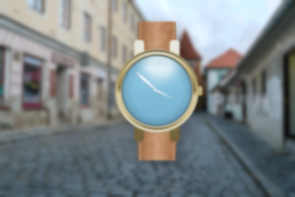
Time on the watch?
3:52
